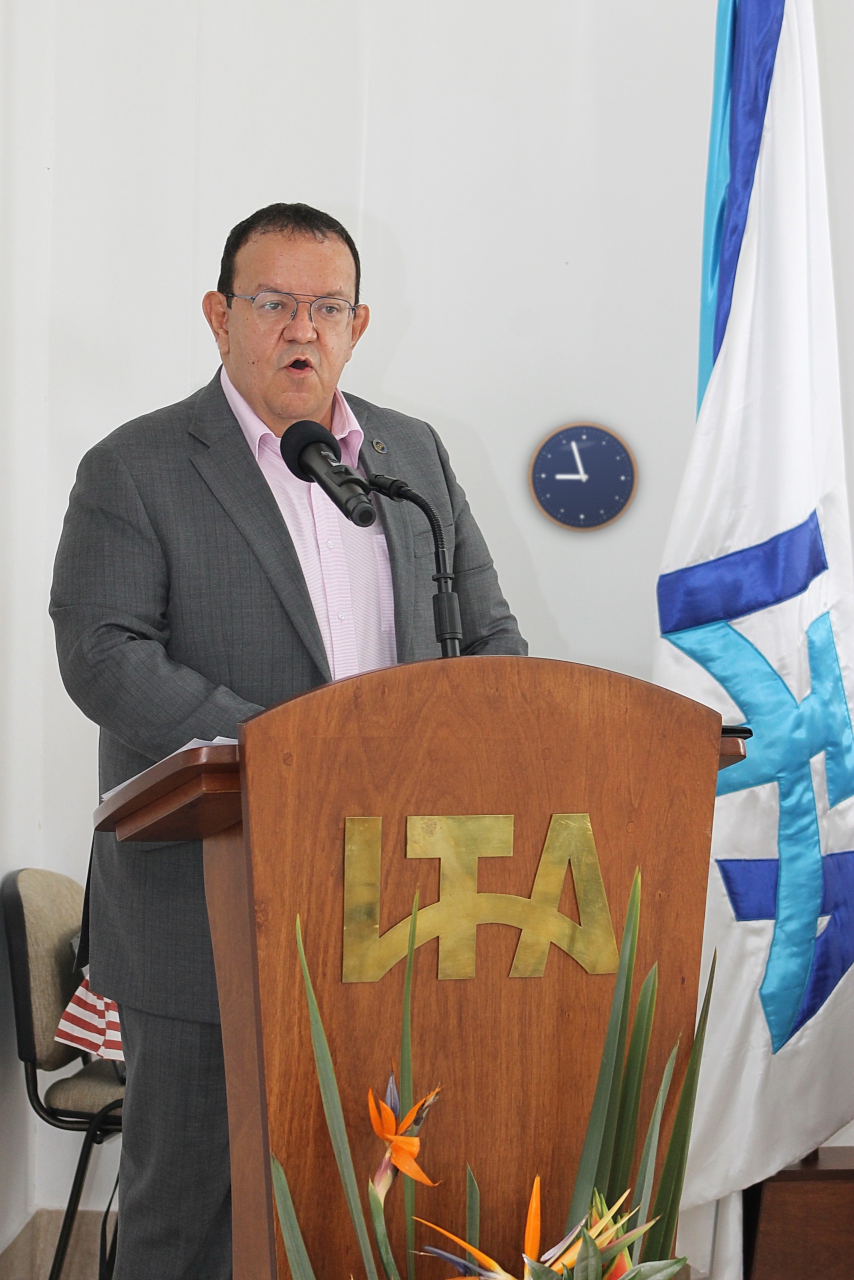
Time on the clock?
8:57
